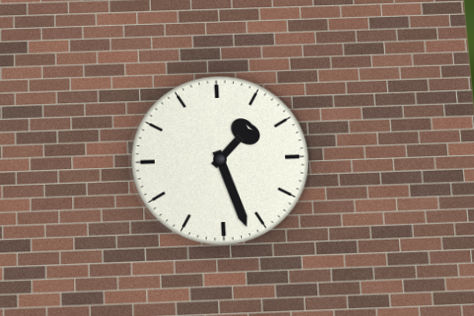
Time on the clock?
1:27
